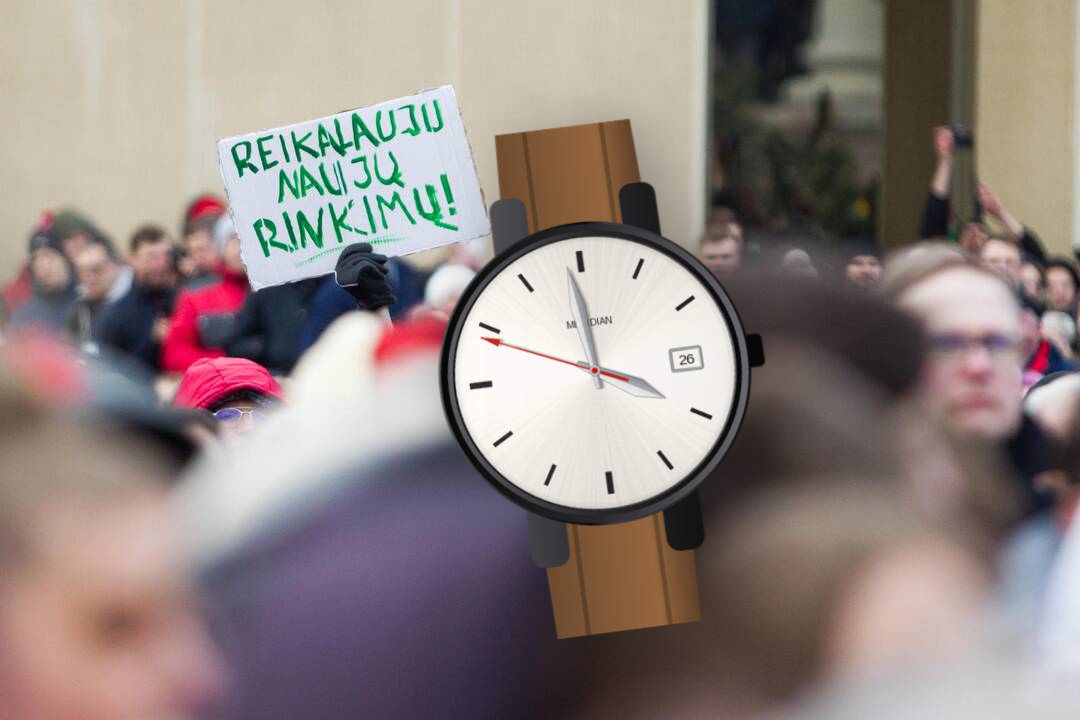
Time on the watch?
3:58:49
